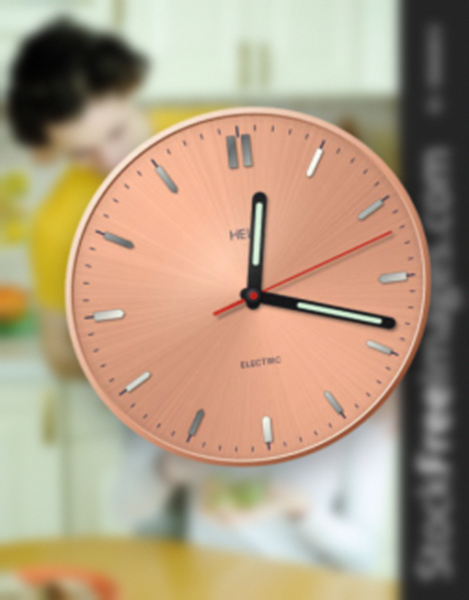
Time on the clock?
12:18:12
